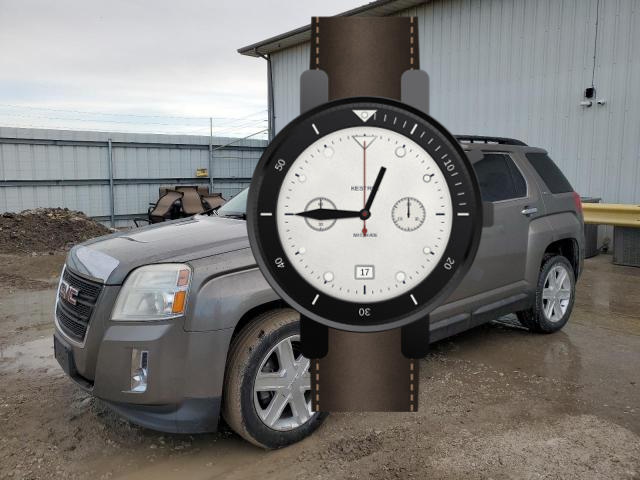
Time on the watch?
12:45
